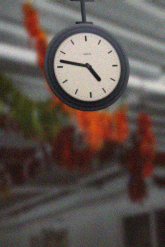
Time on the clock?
4:47
